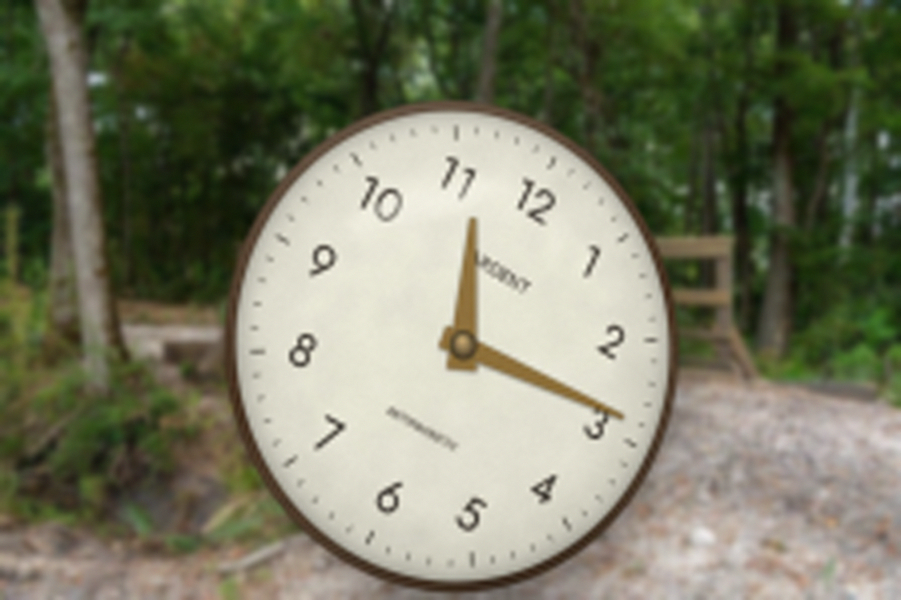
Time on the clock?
11:14
